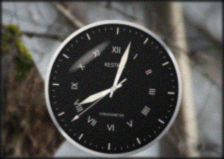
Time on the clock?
8:02:38
